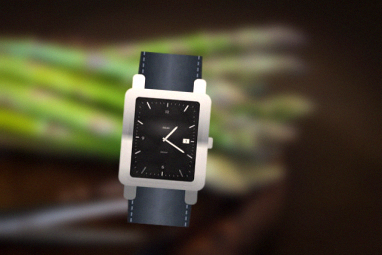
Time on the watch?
1:20
